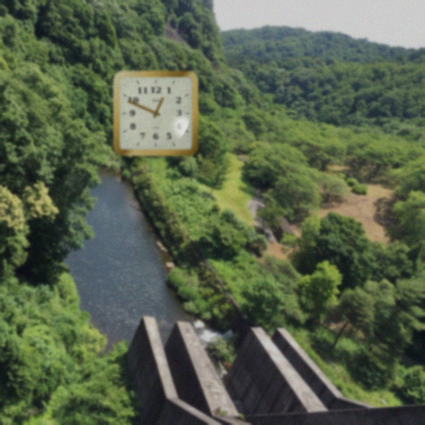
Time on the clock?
12:49
